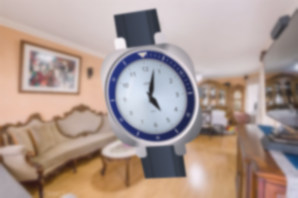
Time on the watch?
5:03
